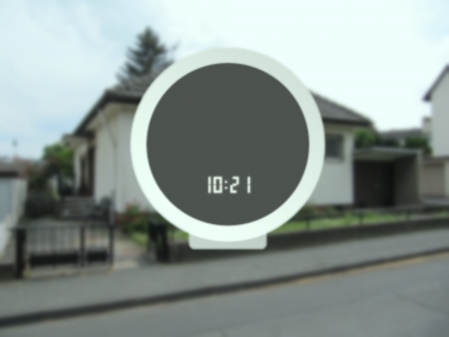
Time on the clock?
10:21
